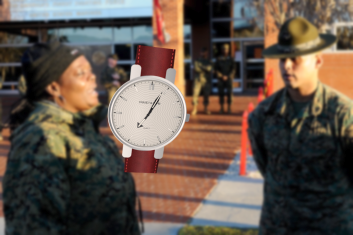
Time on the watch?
7:04
